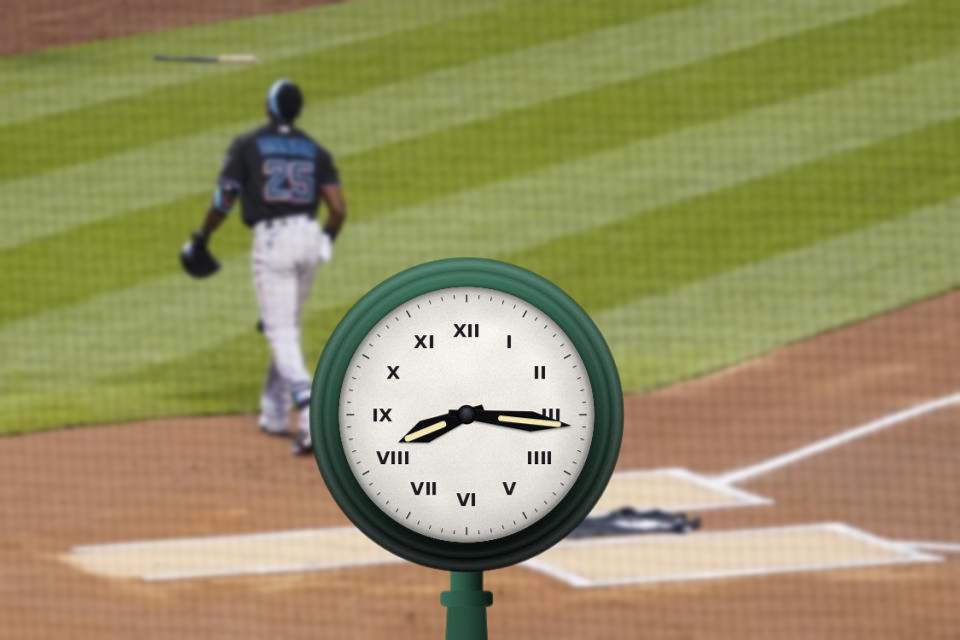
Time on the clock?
8:16
